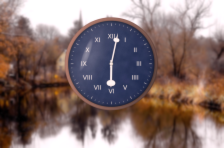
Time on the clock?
6:02
